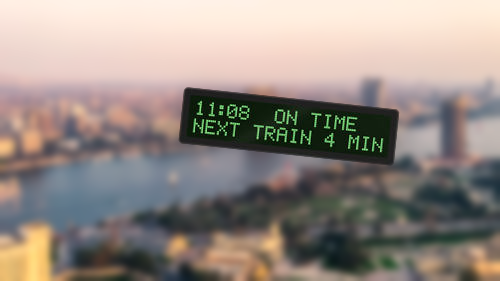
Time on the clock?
11:08
